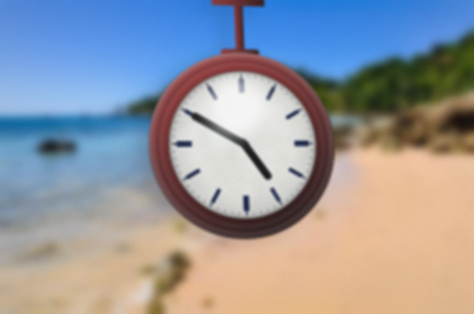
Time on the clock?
4:50
